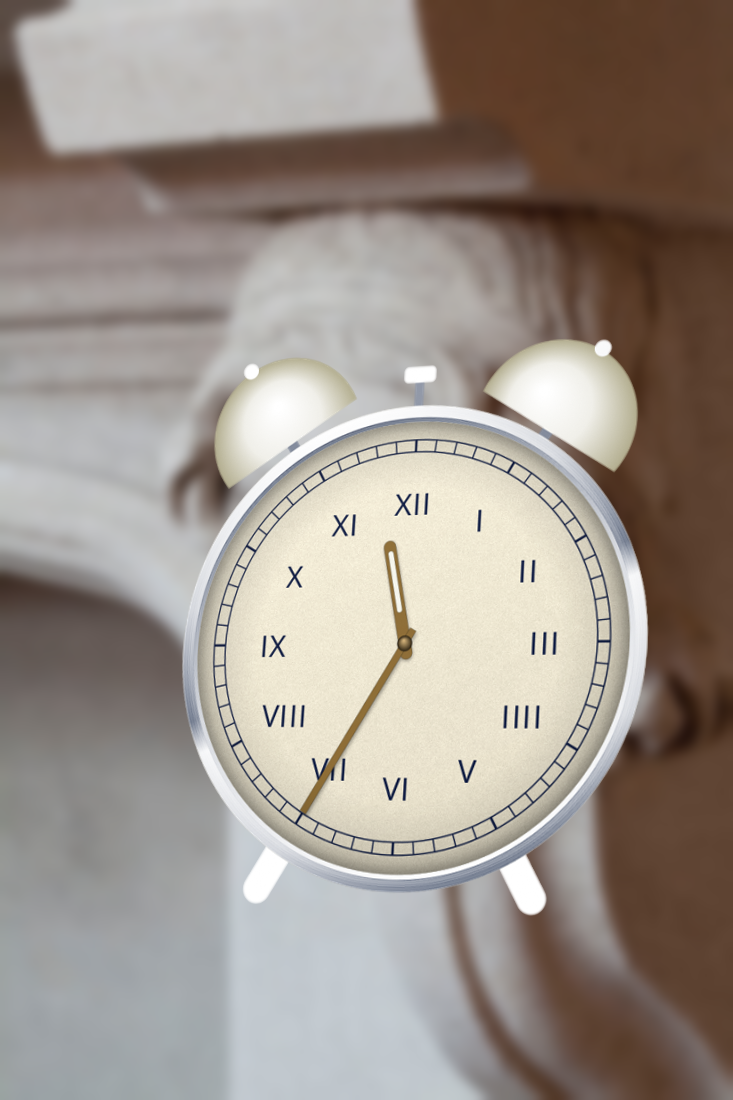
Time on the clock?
11:35
